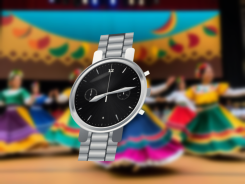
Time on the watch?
8:13
